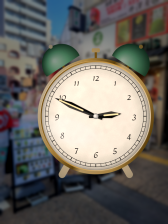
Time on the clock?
2:49
